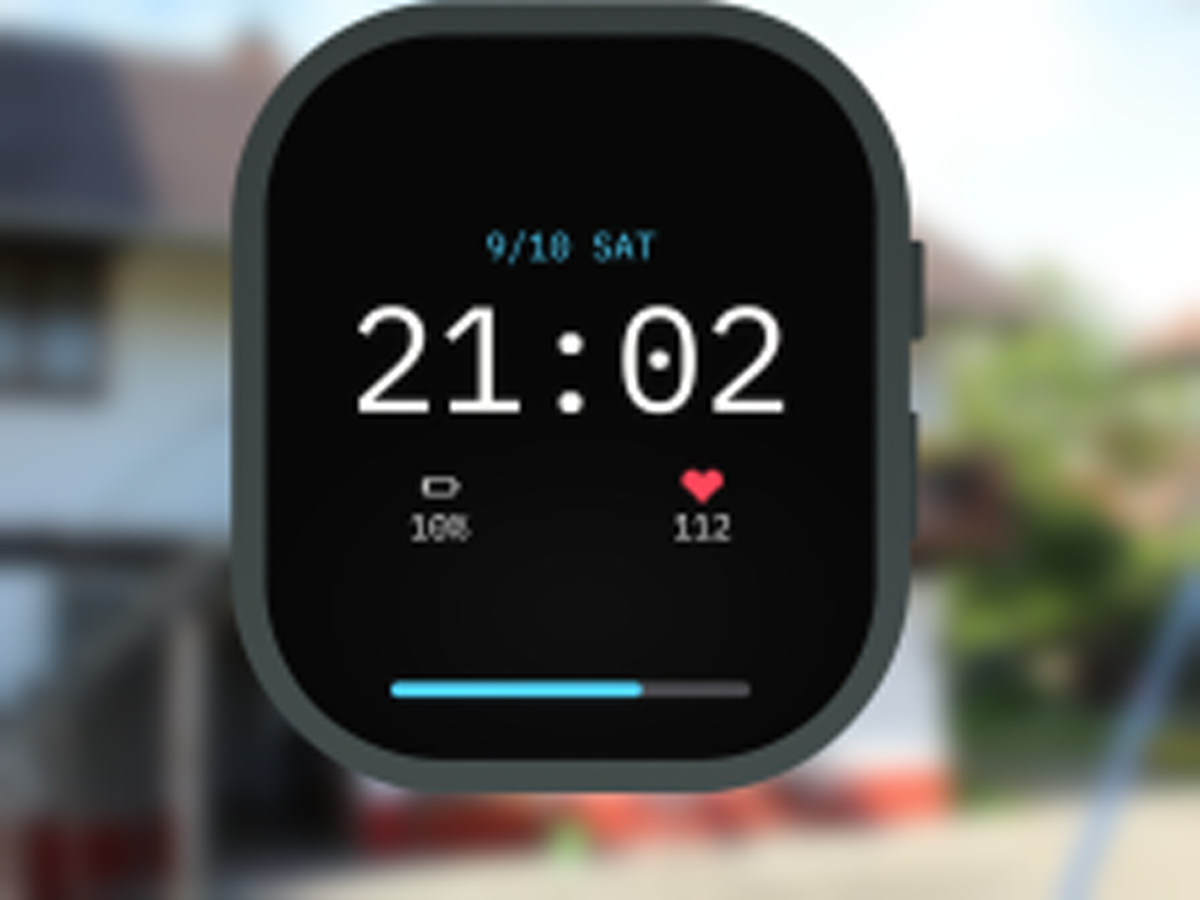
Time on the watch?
21:02
